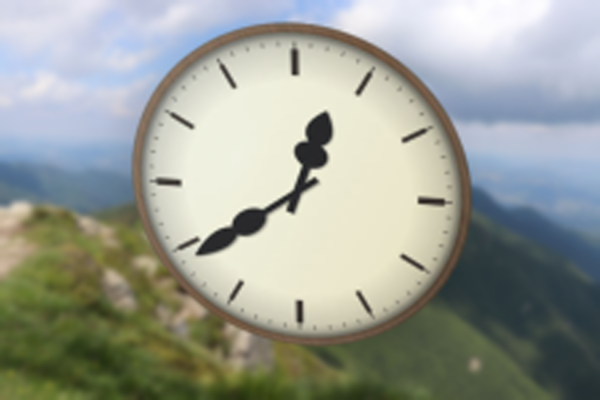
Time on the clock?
12:39
